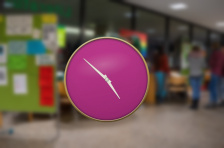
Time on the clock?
4:52
